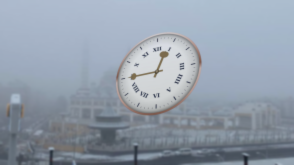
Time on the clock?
12:45
